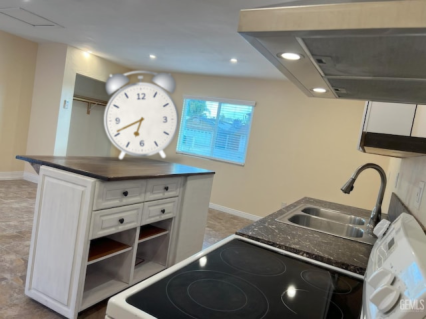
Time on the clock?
6:41
